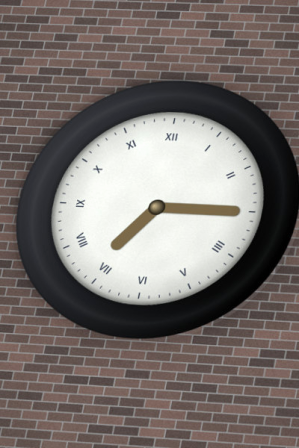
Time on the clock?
7:15
